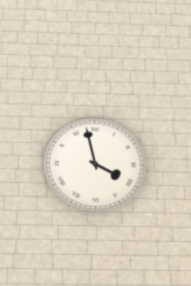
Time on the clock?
3:58
